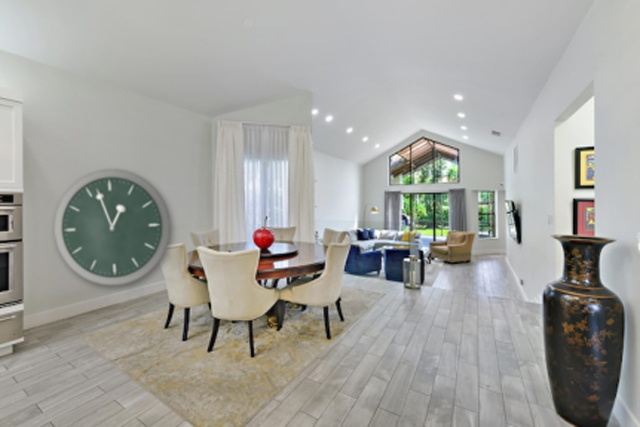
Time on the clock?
12:57
